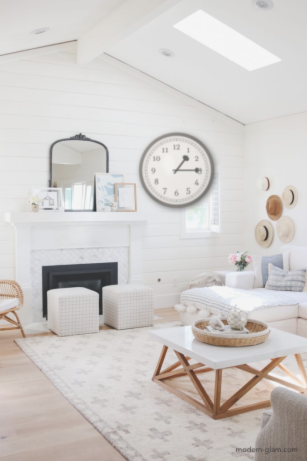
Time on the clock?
1:15
